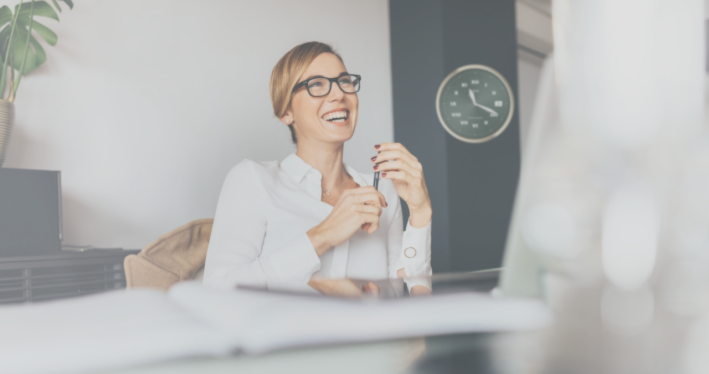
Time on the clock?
11:19
